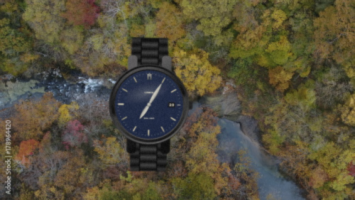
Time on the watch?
7:05
